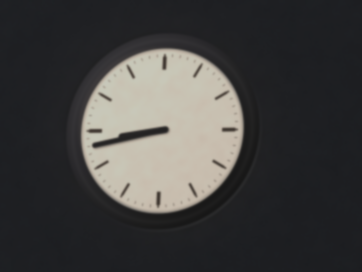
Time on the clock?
8:43
